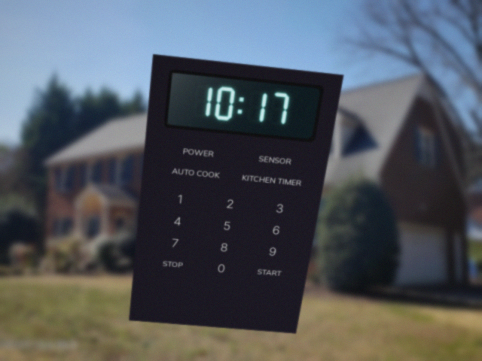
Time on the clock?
10:17
